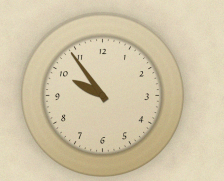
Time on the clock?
9:54
